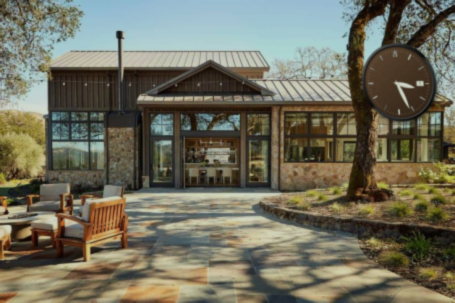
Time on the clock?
3:26
